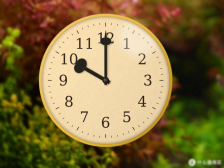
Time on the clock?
10:00
